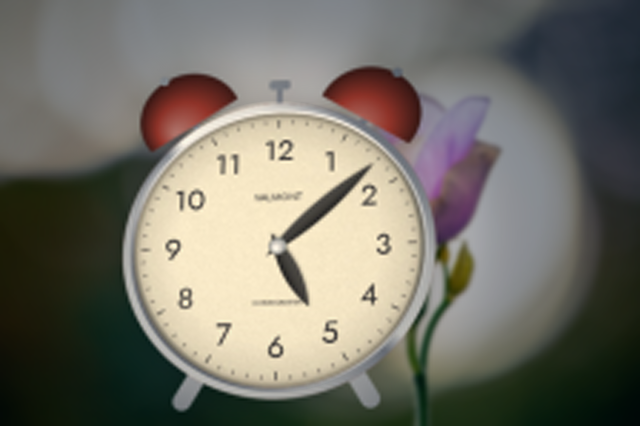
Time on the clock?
5:08
